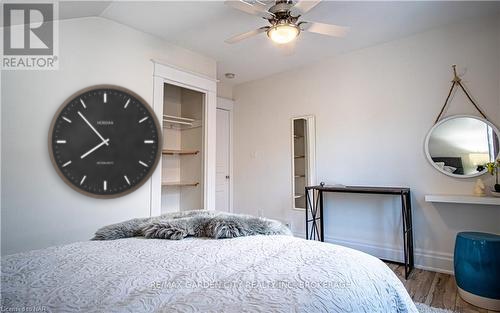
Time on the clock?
7:53
